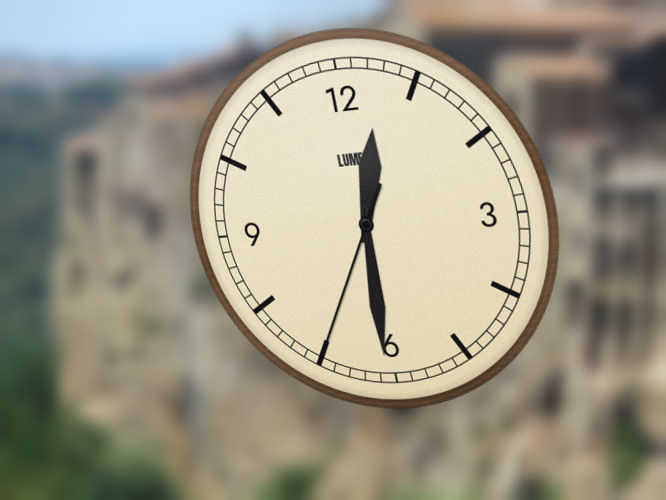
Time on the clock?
12:30:35
